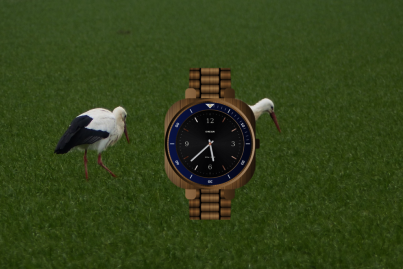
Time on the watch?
5:38
